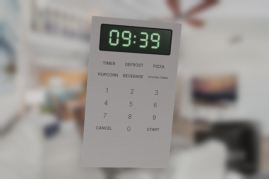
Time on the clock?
9:39
